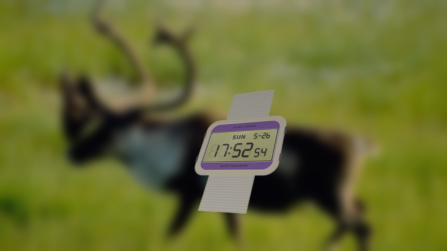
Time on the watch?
17:52:54
